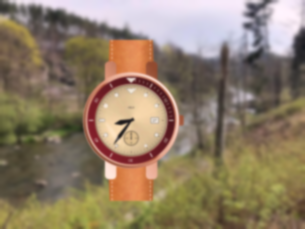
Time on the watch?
8:36
